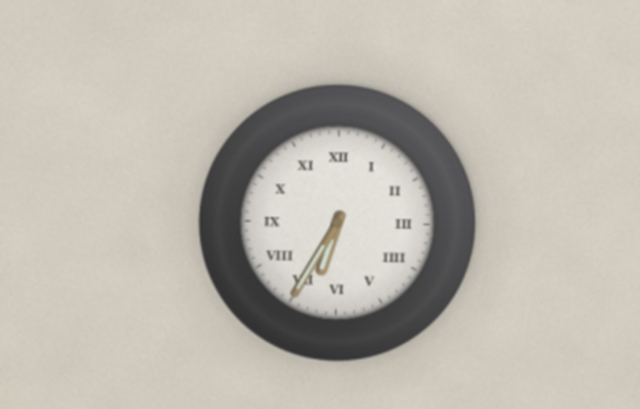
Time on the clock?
6:35
